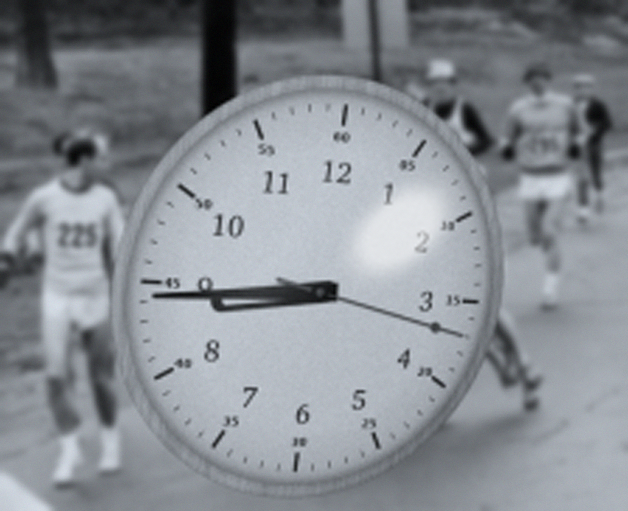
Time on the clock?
8:44:17
